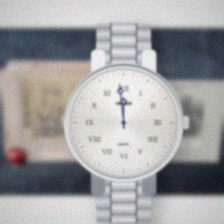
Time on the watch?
11:59
